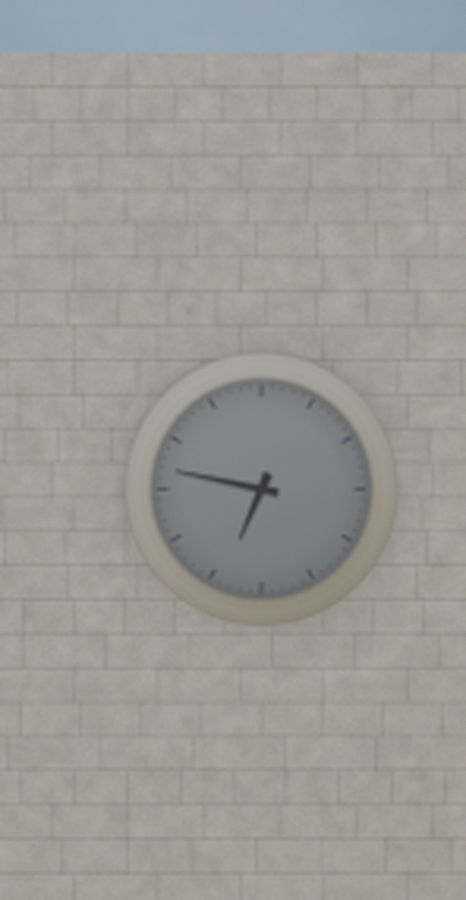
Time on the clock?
6:47
